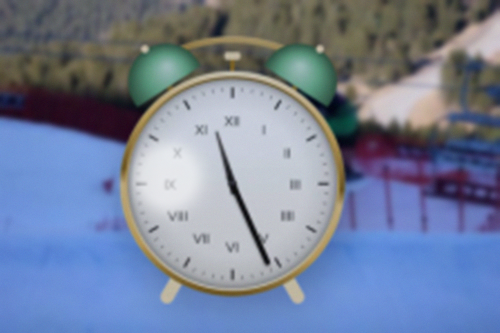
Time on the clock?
11:26
